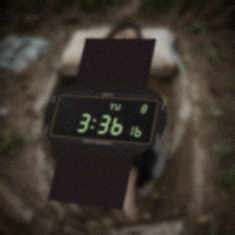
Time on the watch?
3:36
